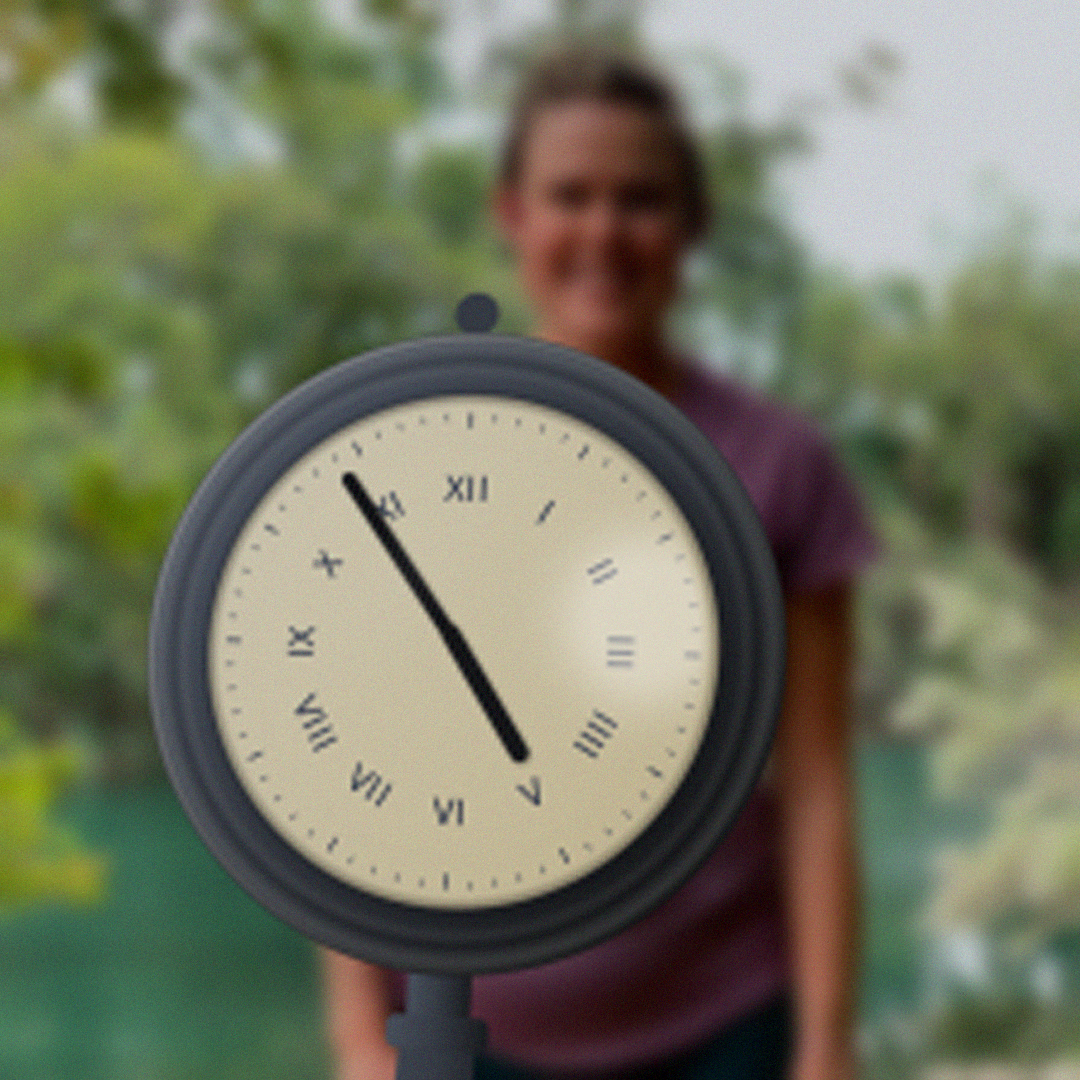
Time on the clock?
4:54
